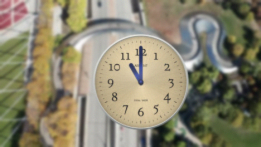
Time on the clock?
11:00
